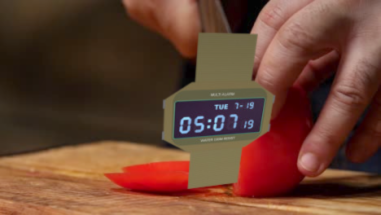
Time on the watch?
5:07:19
